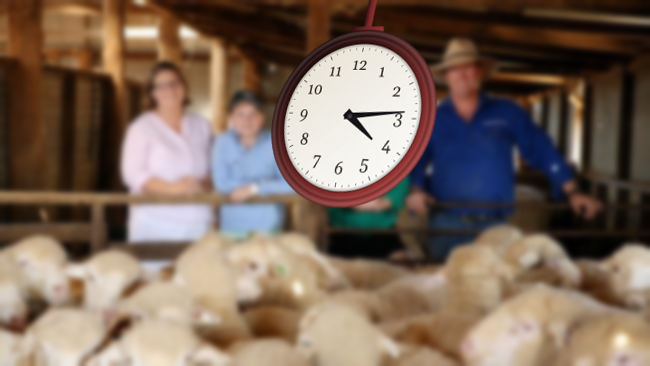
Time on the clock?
4:14
